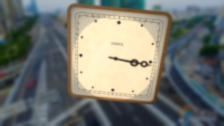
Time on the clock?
3:16
